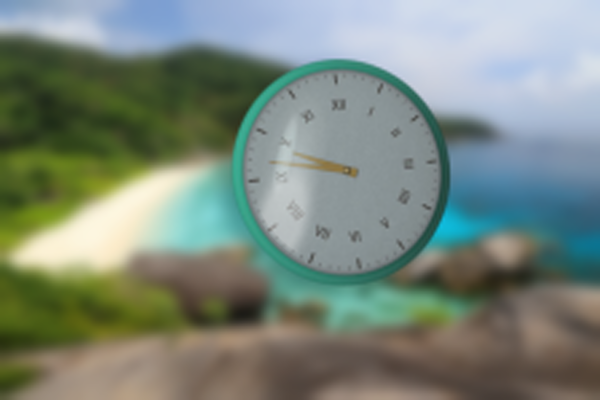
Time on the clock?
9:47
